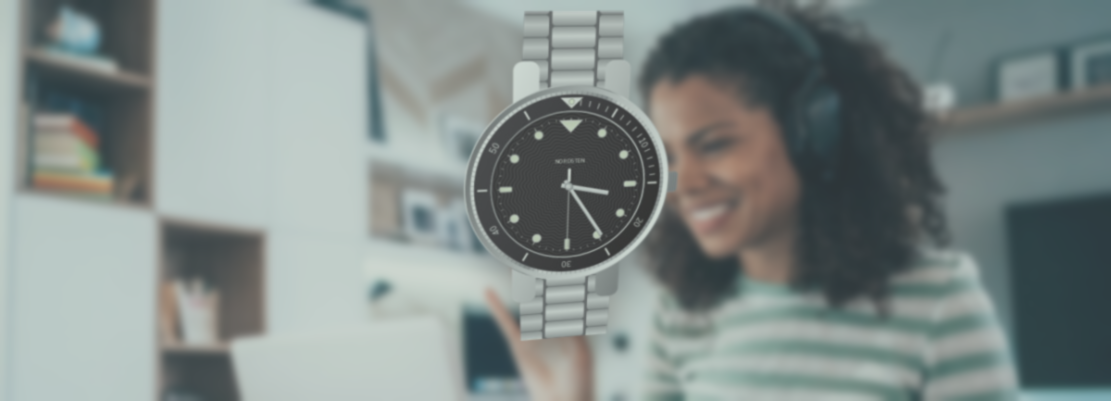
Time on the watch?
3:24:30
